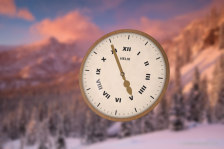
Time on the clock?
4:55
